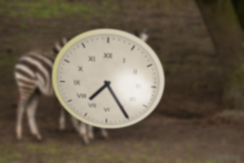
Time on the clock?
7:25
